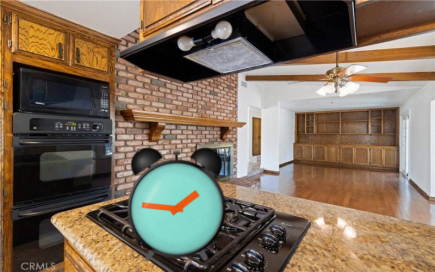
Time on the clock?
1:46
